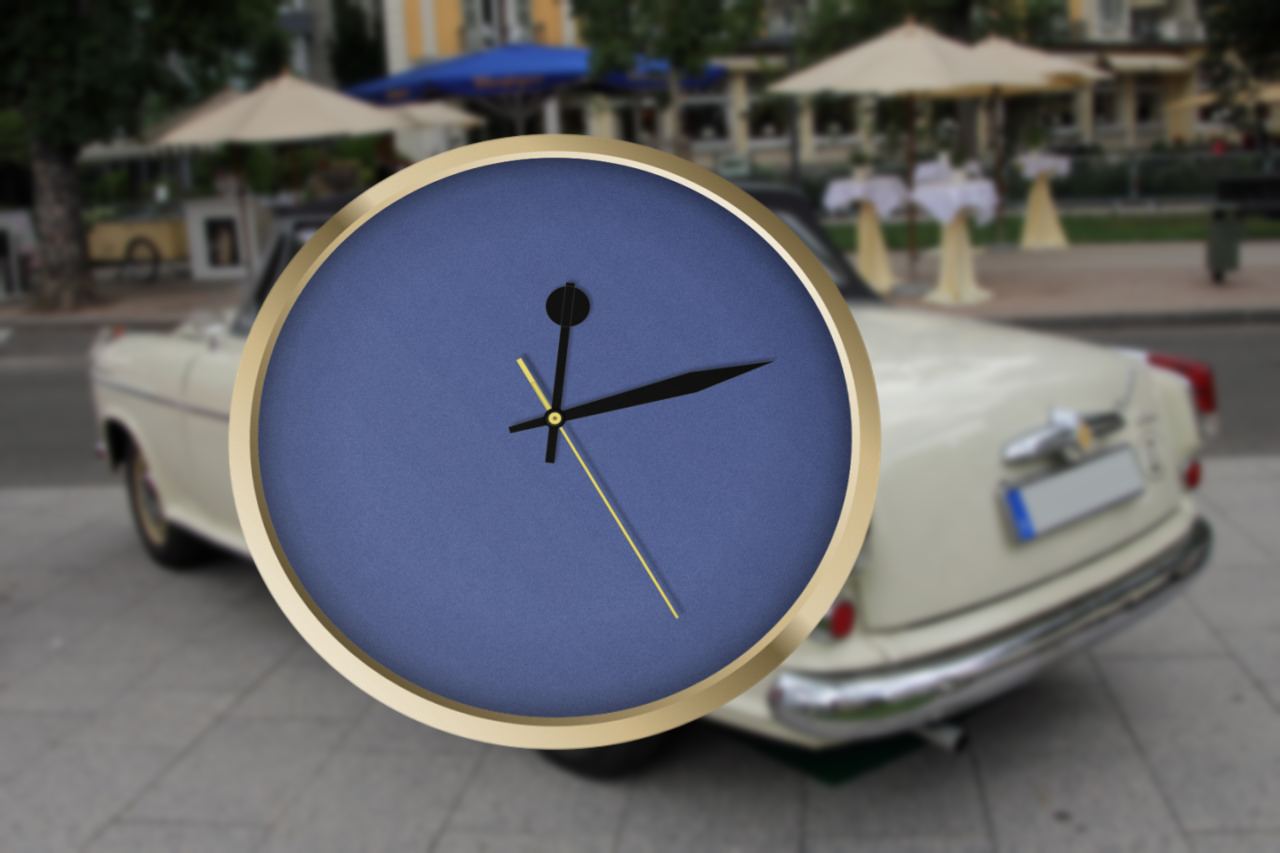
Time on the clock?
12:12:25
